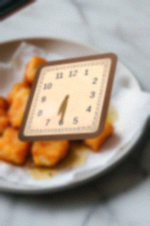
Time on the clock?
6:30
